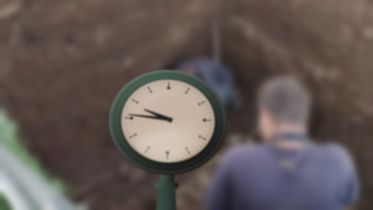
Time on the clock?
9:46
